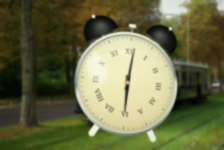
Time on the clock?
6:01
